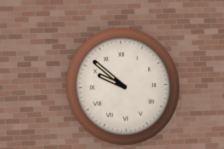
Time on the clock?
9:52
